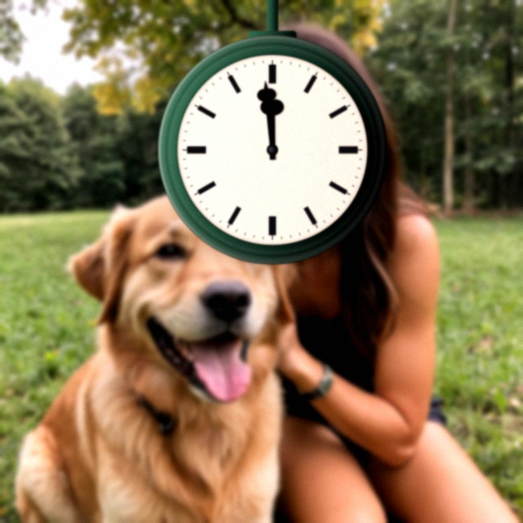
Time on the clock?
11:59
